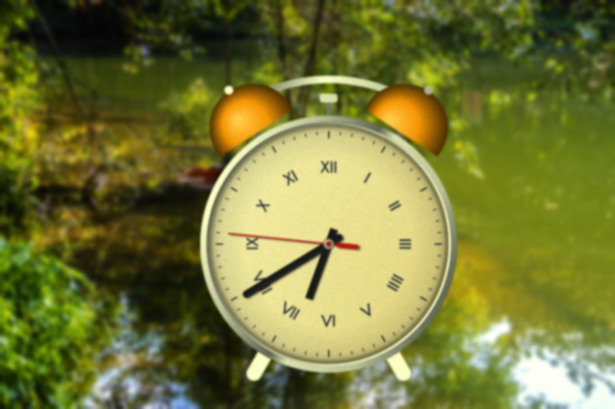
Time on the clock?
6:39:46
